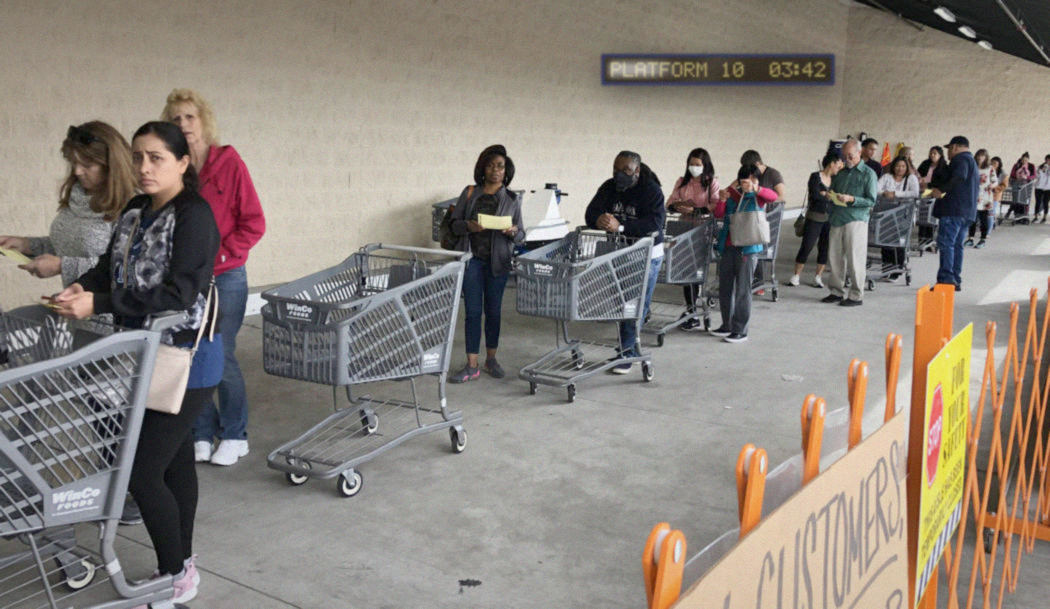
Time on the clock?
3:42
